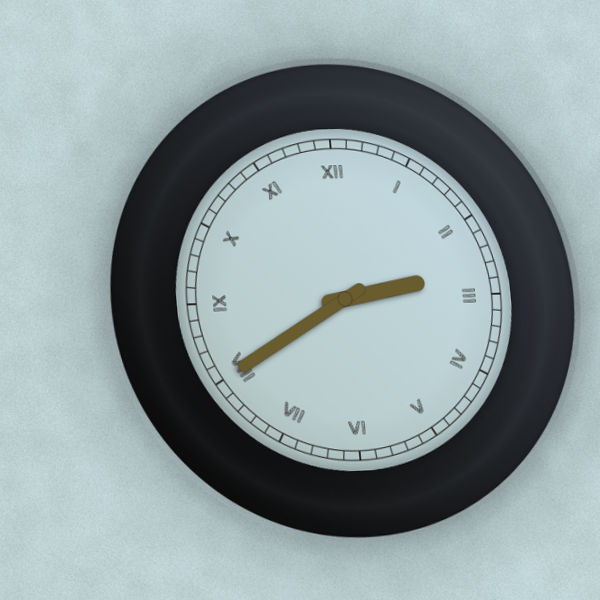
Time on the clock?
2:40
